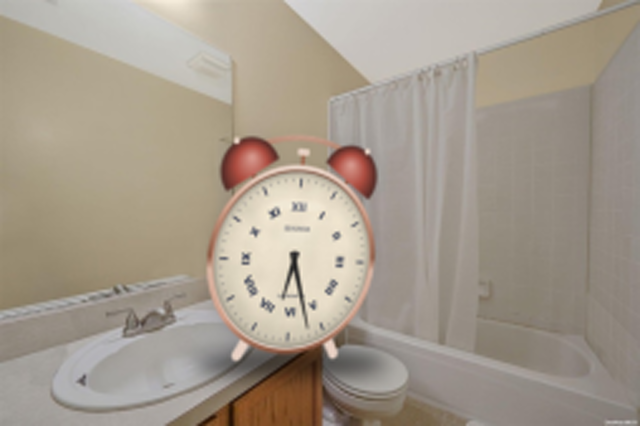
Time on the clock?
6:27
